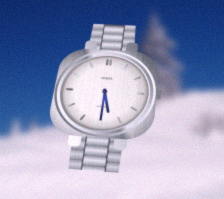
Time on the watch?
5:30
